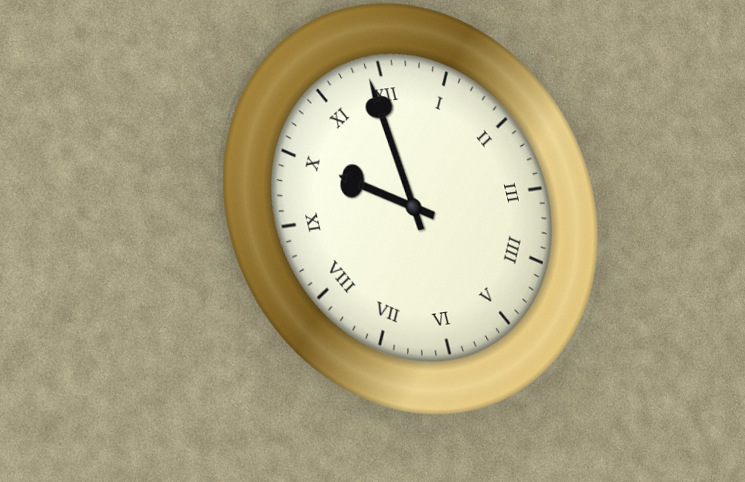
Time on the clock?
9:59
